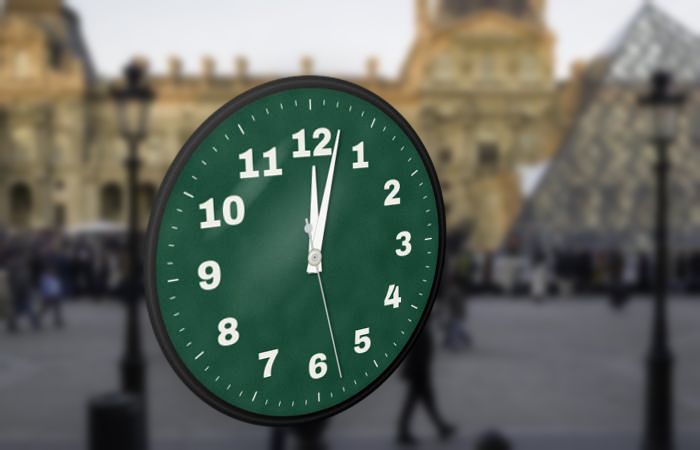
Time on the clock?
12:02:28
